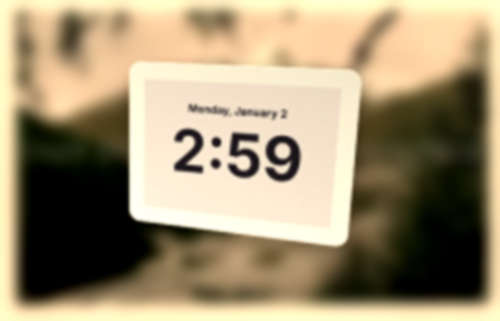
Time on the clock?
2:59
